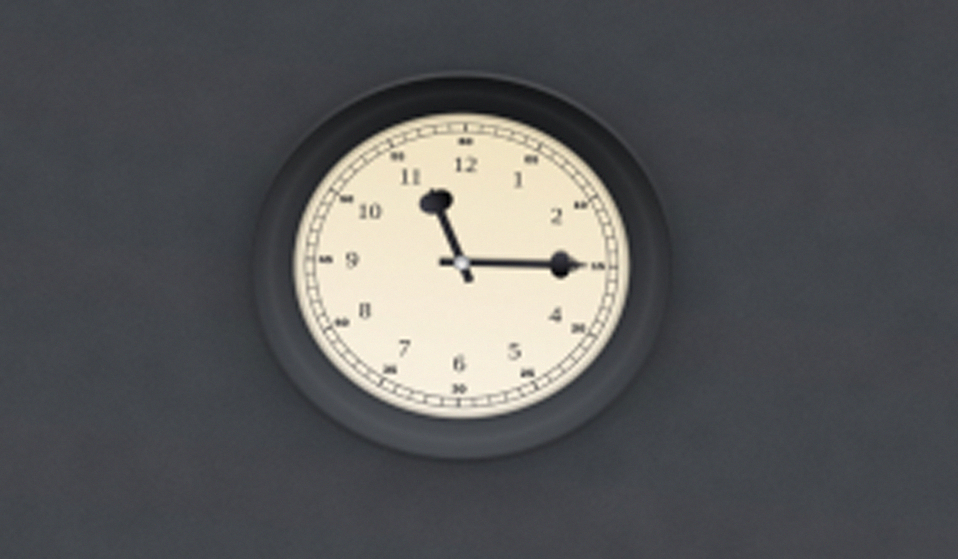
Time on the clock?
11:15
